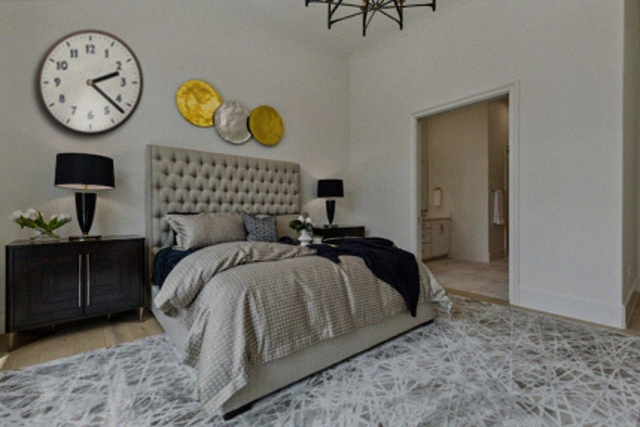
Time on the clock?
2:22
